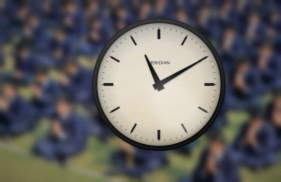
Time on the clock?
11:10
